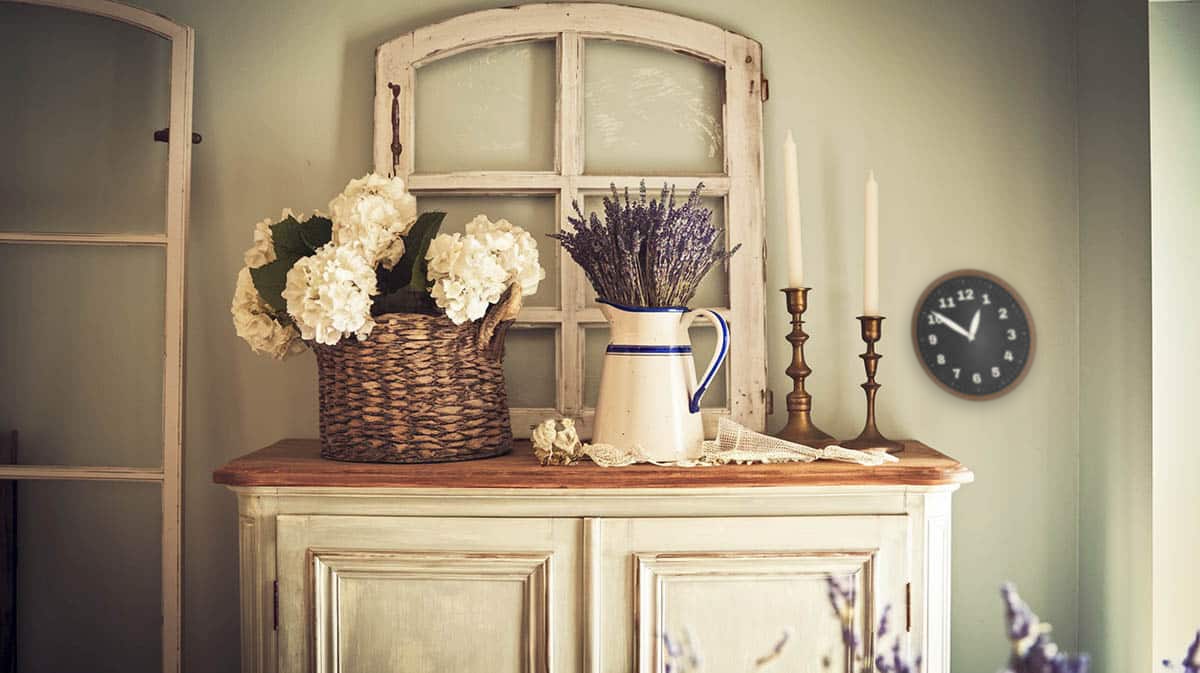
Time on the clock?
12:51
